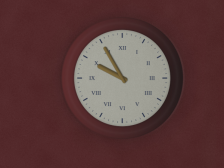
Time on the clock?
9:55
